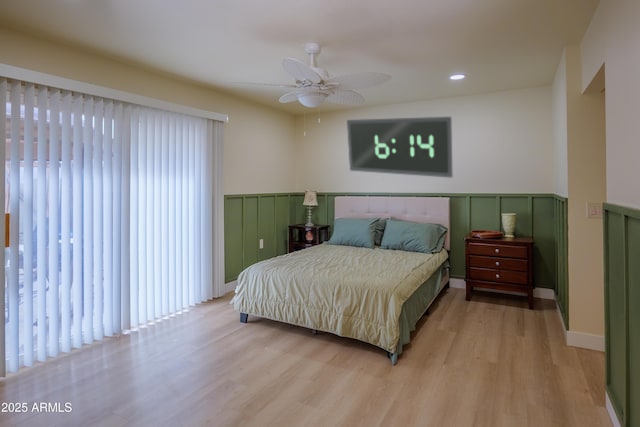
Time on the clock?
6:14
